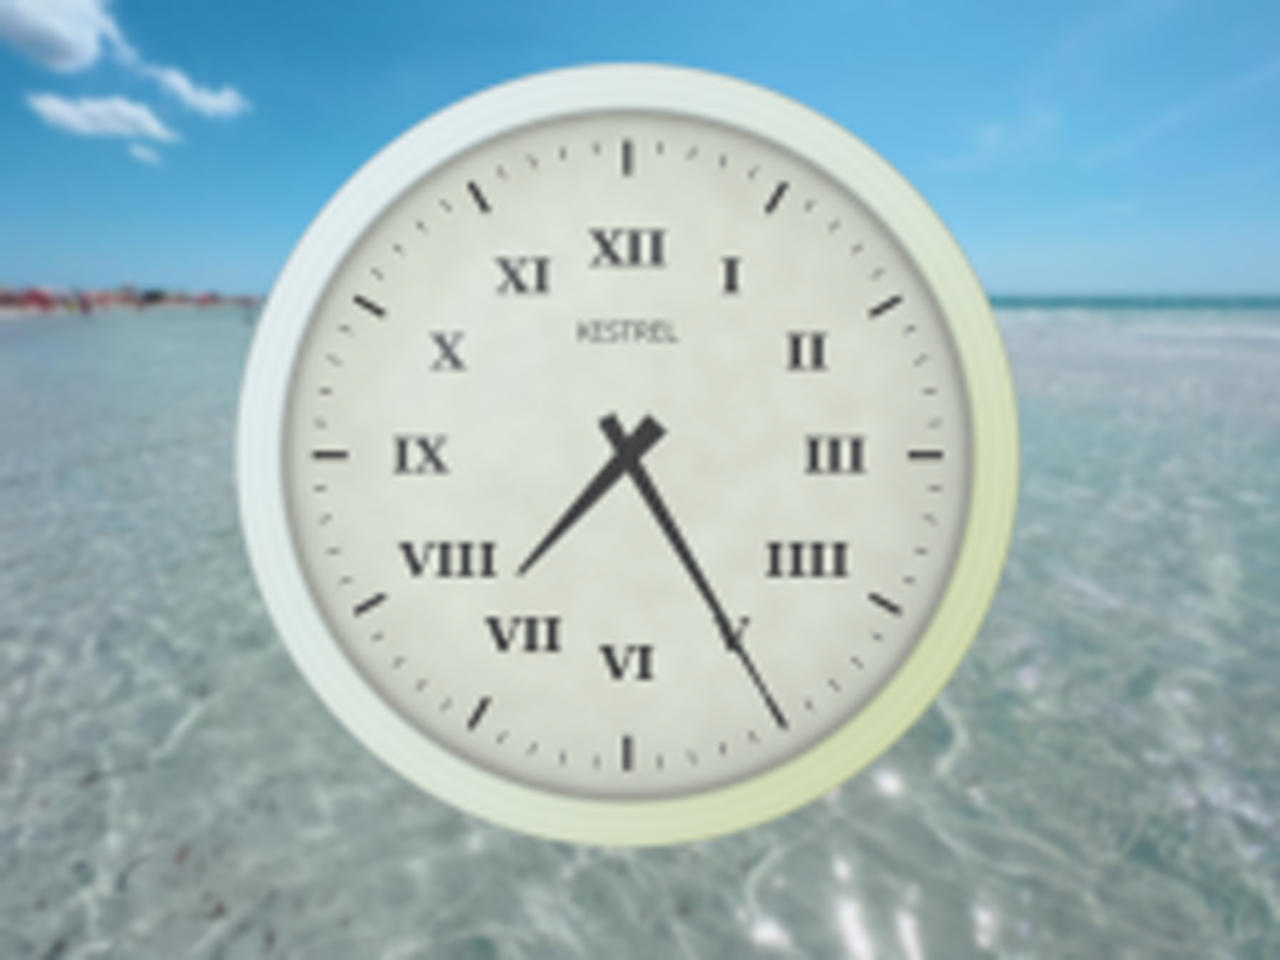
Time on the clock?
7:25
